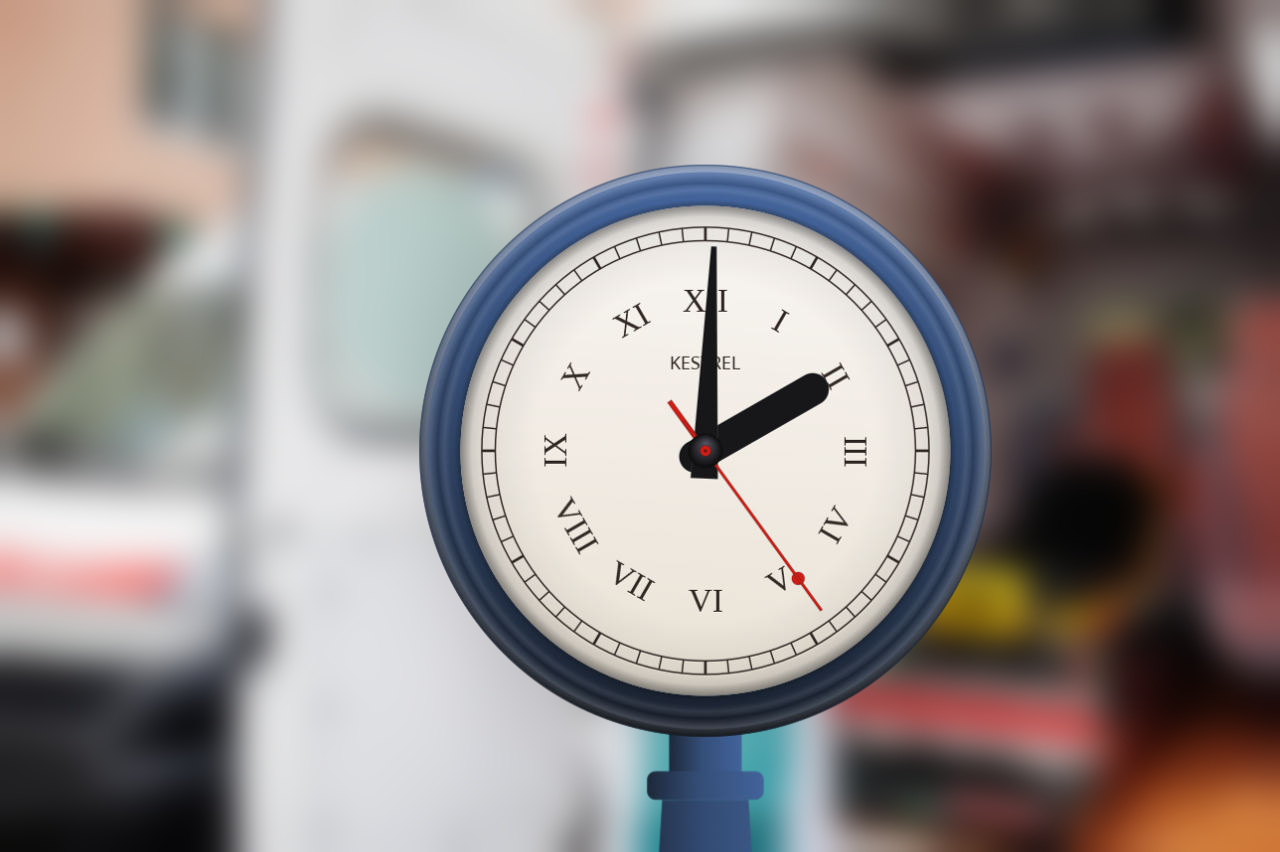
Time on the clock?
2:00:24
